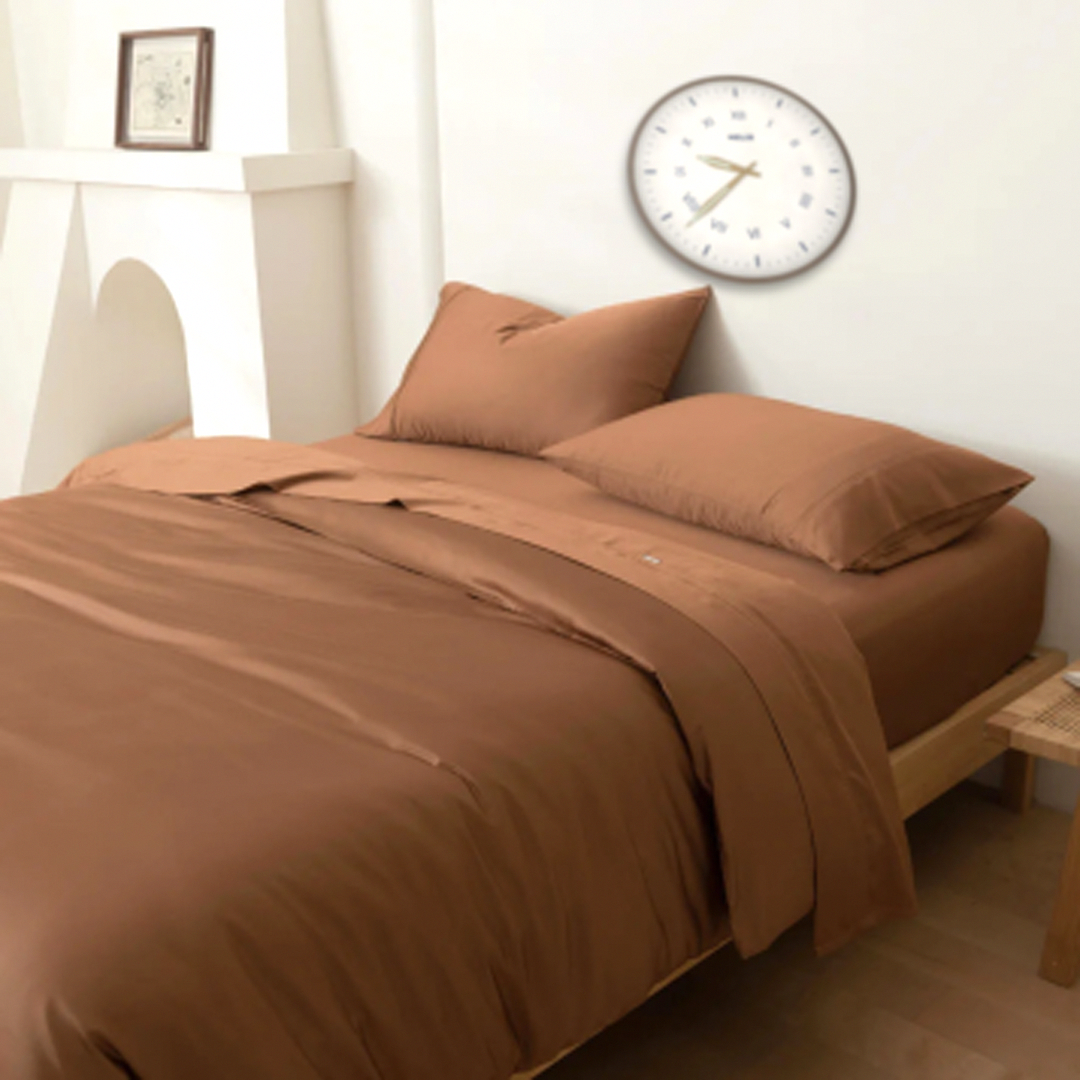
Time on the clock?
9:38
